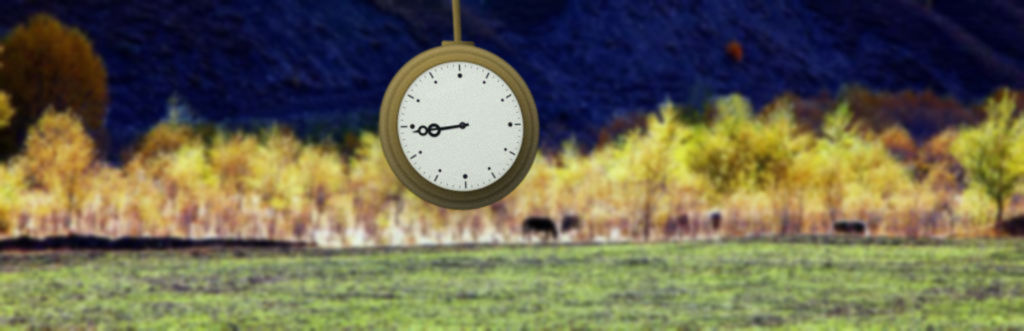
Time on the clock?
8:44
